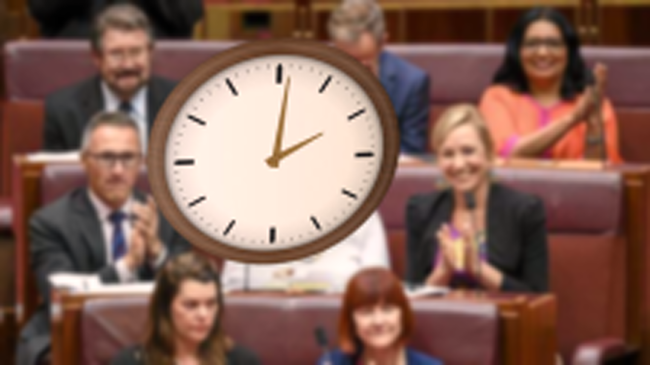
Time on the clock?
2:01
